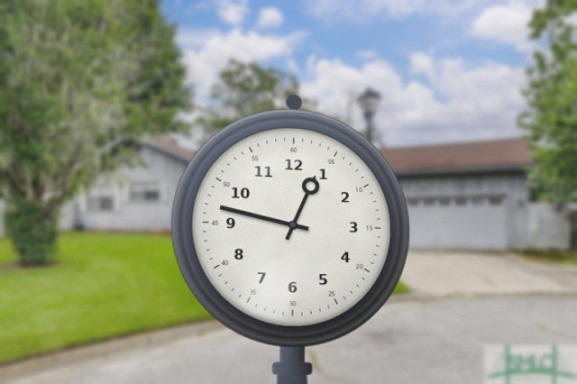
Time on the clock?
12:47
